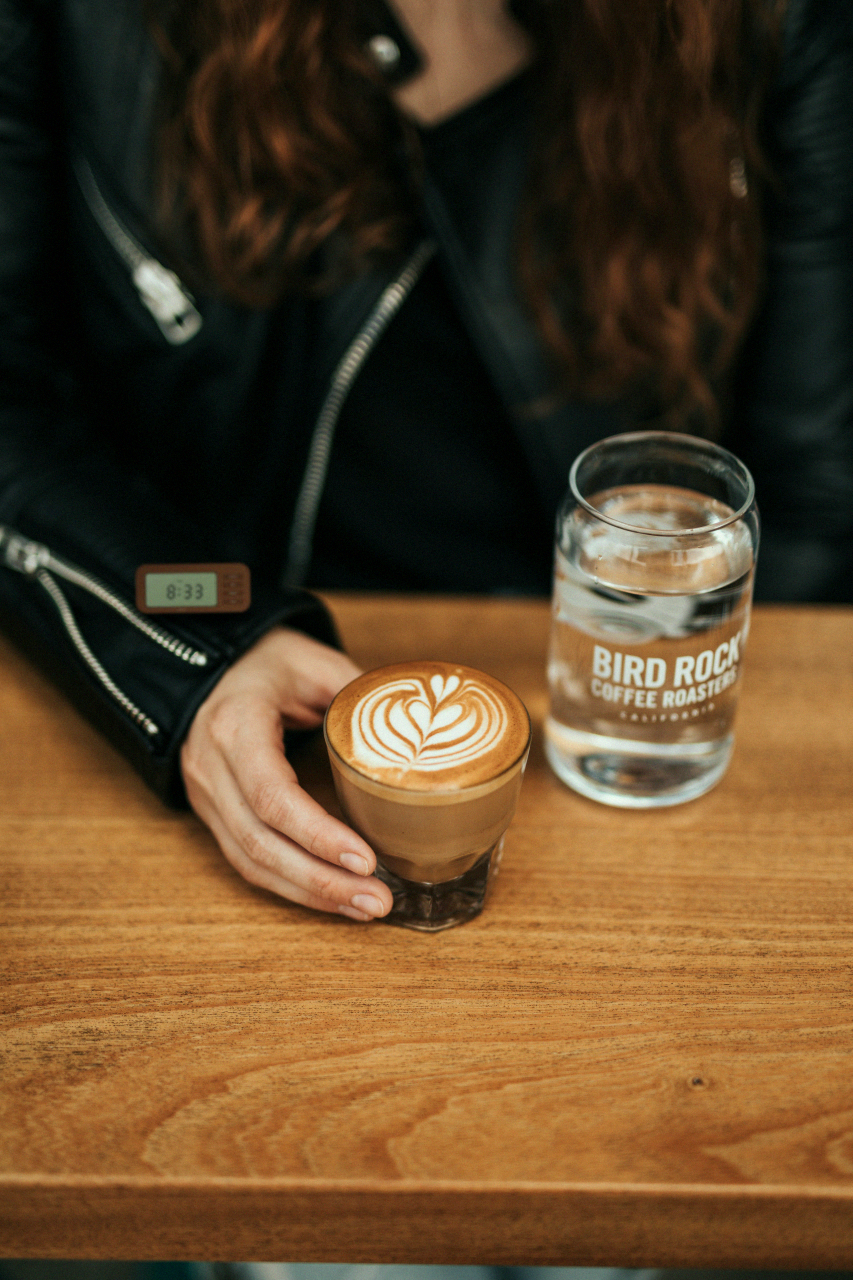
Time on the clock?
8:33
